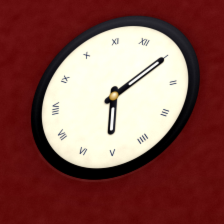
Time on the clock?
5:05
